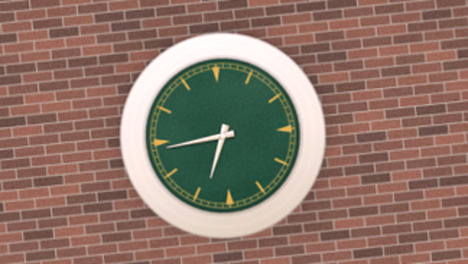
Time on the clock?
6:44
